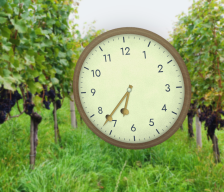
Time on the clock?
6:37
